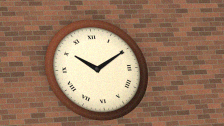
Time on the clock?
10:10
